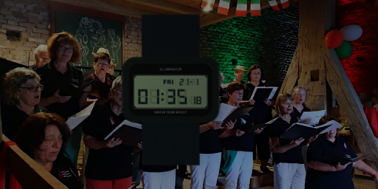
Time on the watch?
1:35:18
